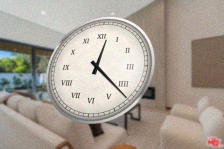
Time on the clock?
12:22
